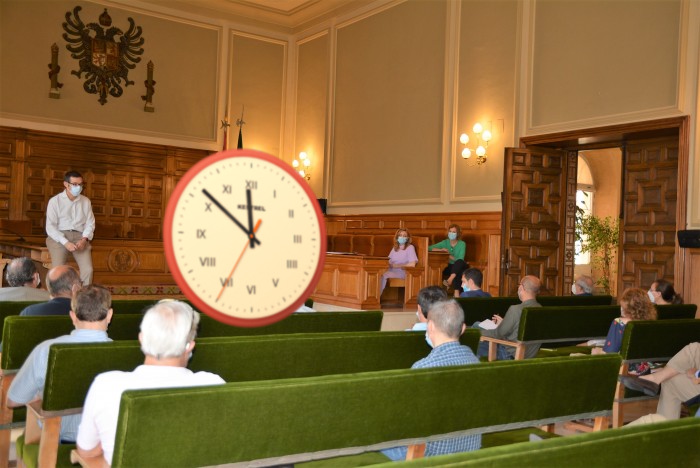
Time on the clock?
11:51:35
